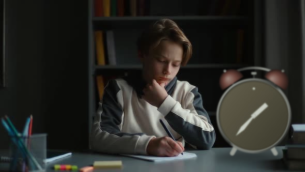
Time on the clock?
1:37
